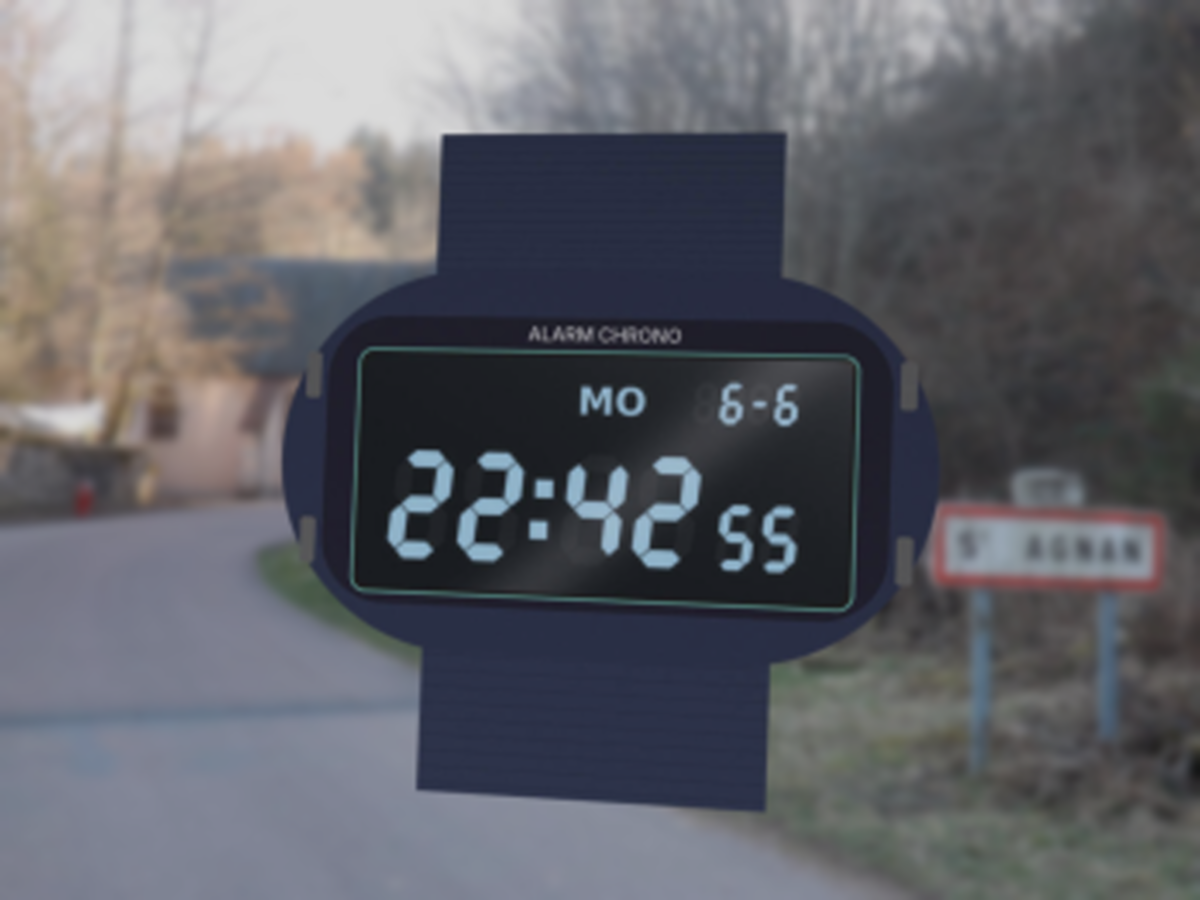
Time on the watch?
22:42:55
